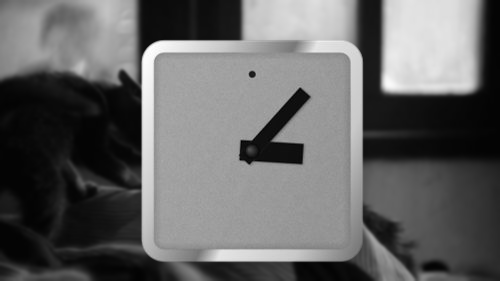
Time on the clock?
3:07
